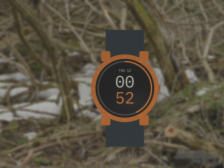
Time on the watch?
0:52
